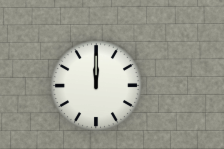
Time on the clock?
12:00
